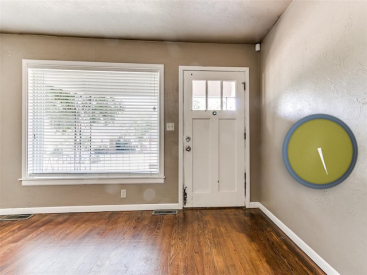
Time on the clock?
5:27
